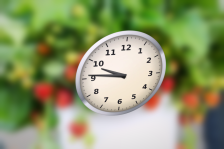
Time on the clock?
9:46
